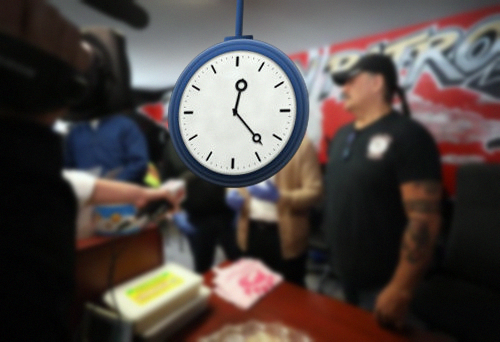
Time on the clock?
12:23
